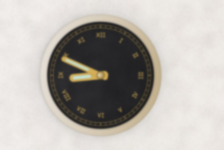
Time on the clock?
8:49
